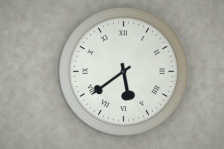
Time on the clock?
5:39
